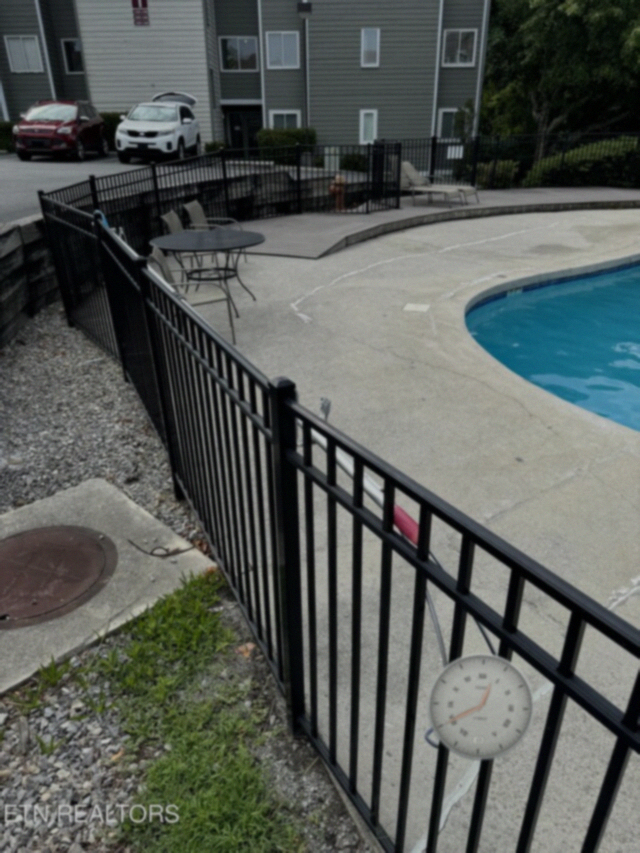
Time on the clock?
12:40
